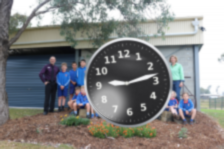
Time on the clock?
9:13
